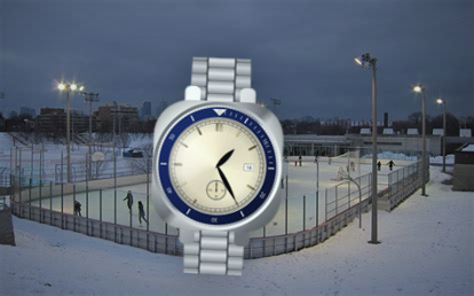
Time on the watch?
1:25
